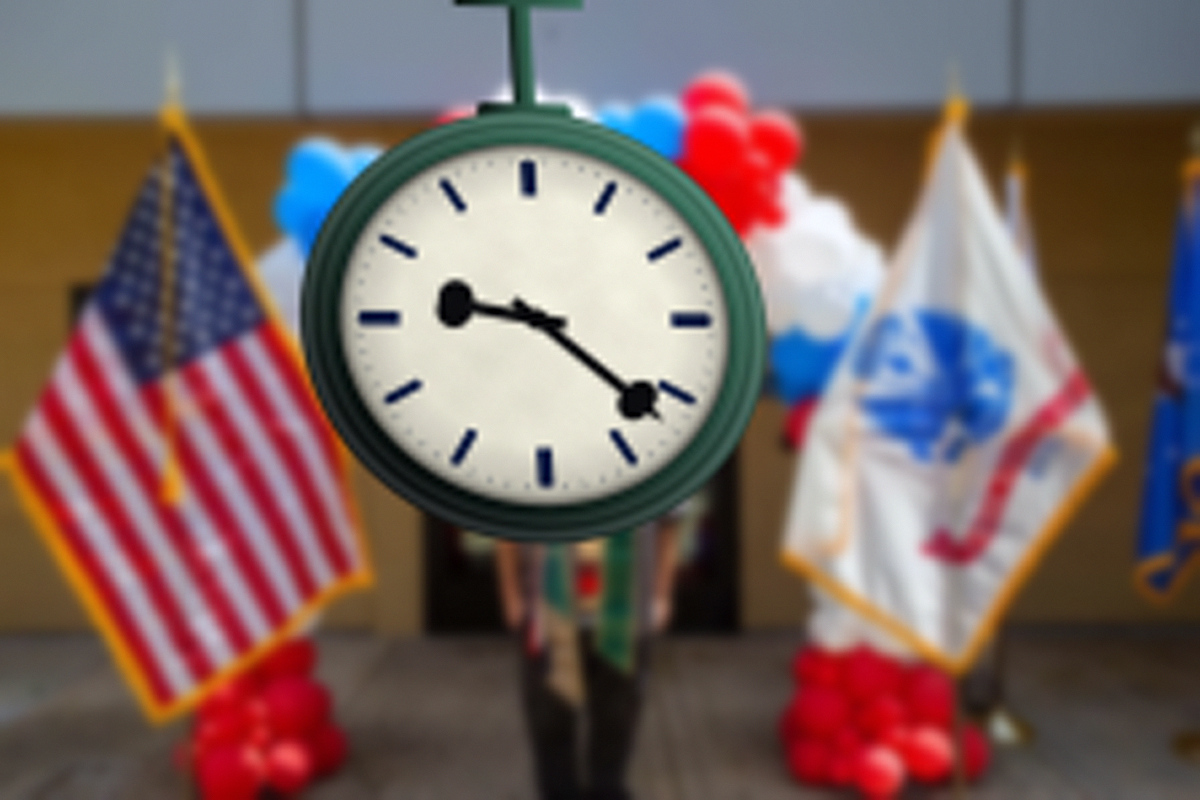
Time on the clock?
9:22
